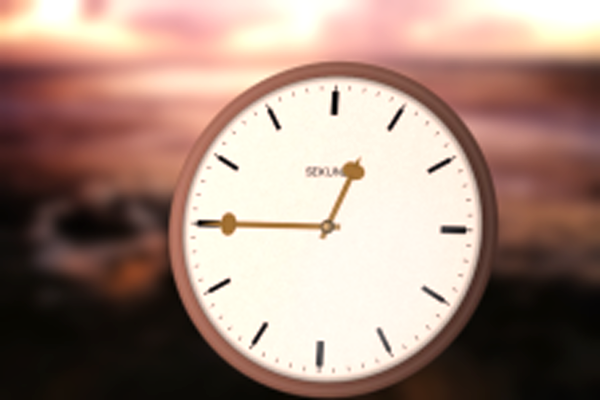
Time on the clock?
12:45
